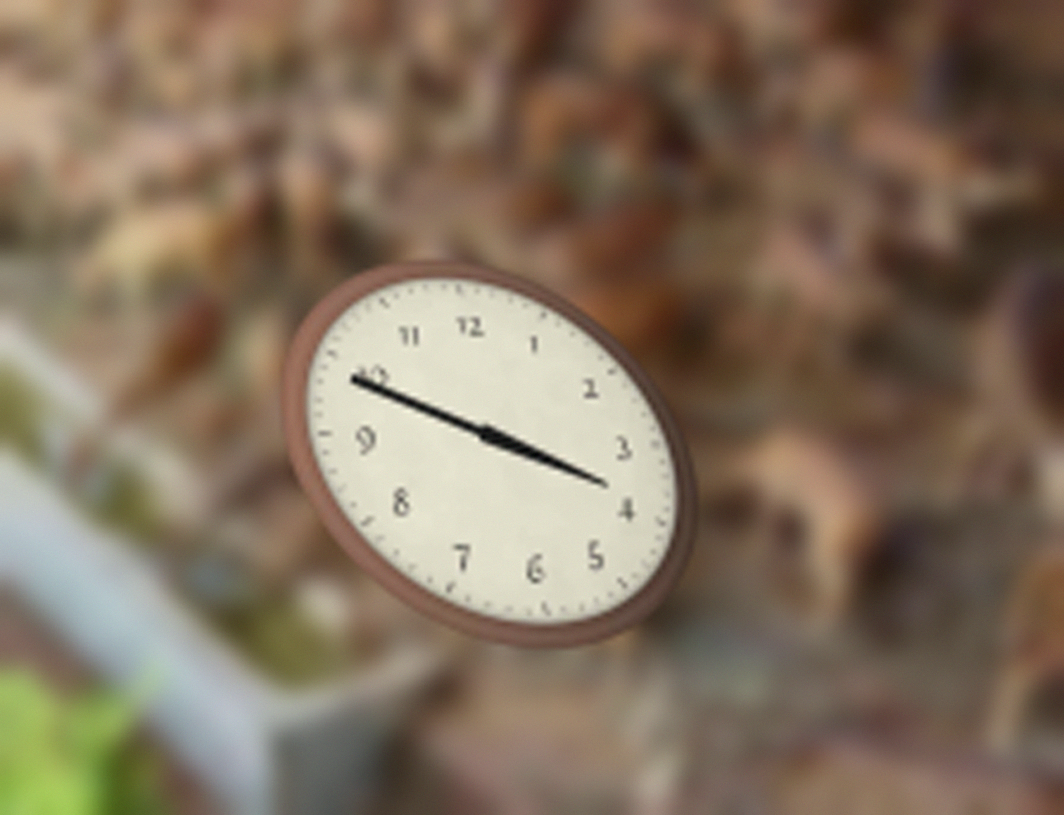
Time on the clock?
3:49
